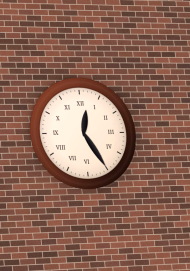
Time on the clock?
12:25
